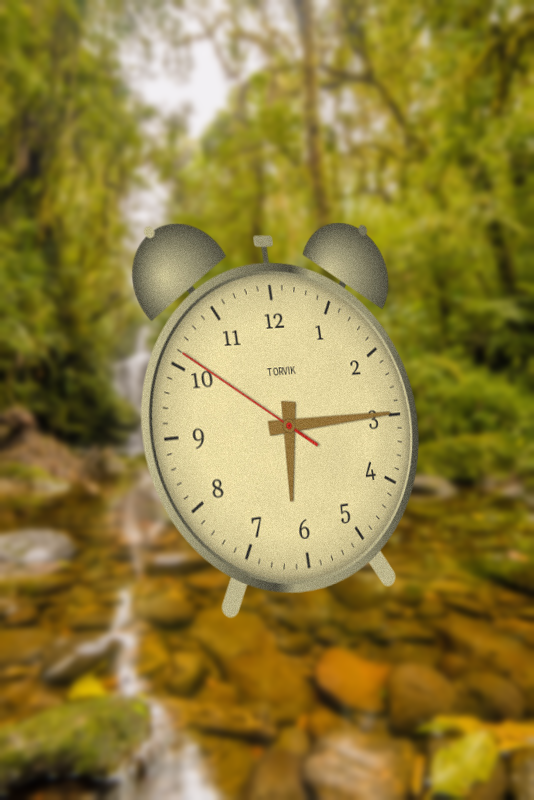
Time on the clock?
6:14:51
